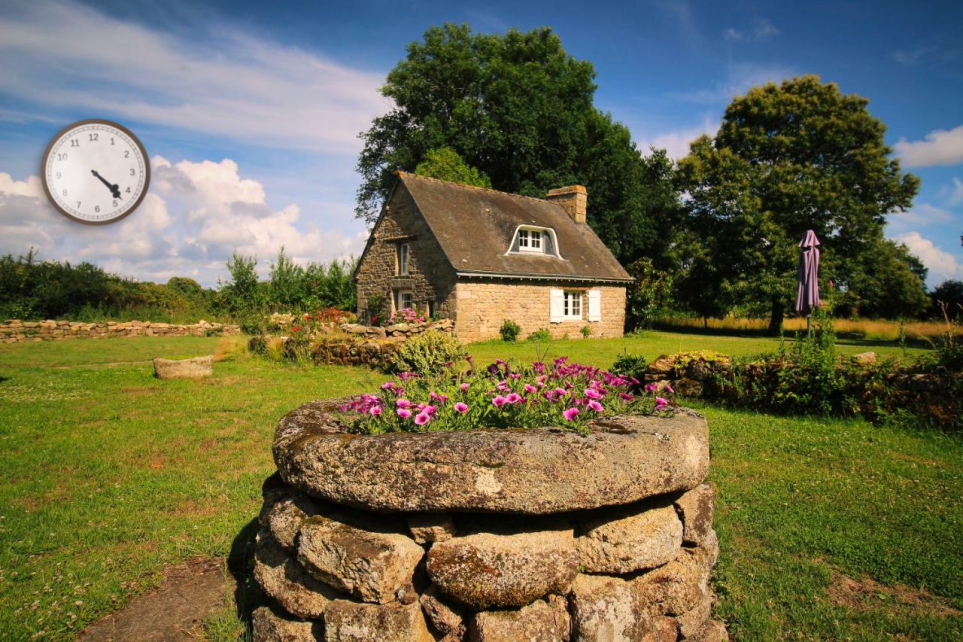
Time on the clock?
4:23
